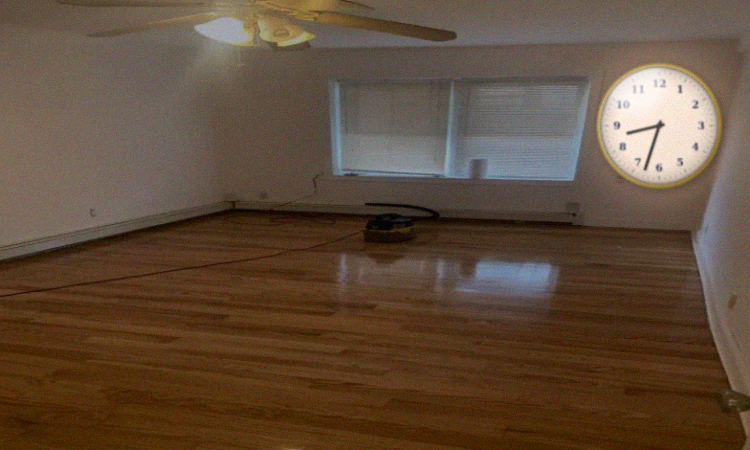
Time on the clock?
8:33
